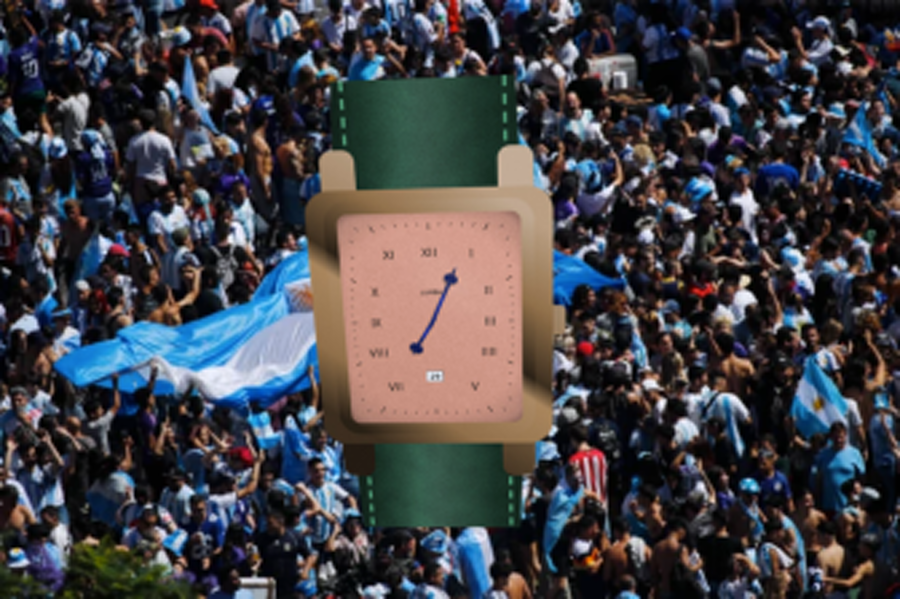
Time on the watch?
7:04
